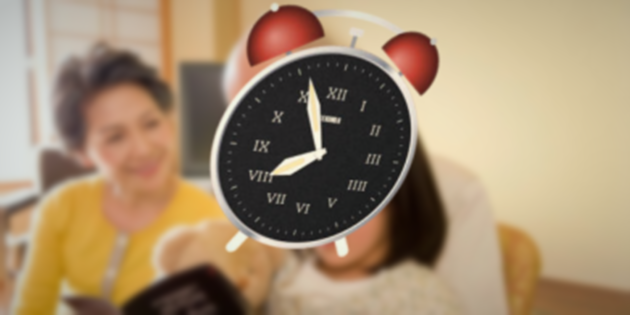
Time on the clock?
7:56
